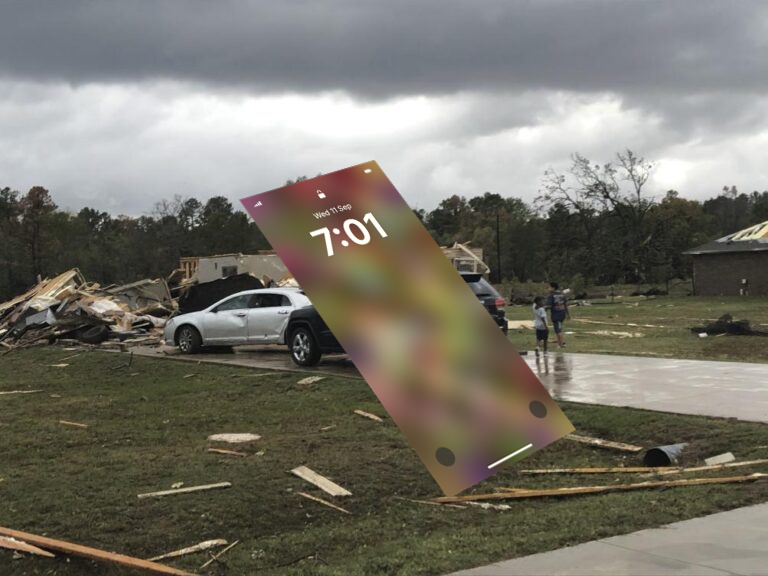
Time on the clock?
7:01
